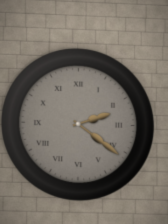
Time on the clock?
2:21
